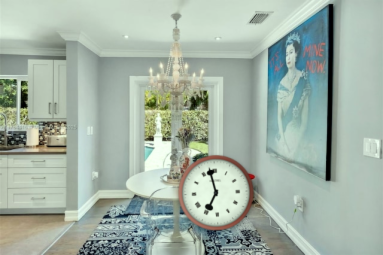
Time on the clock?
6:58
